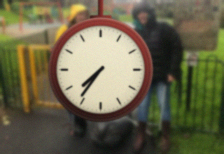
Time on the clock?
7:36
